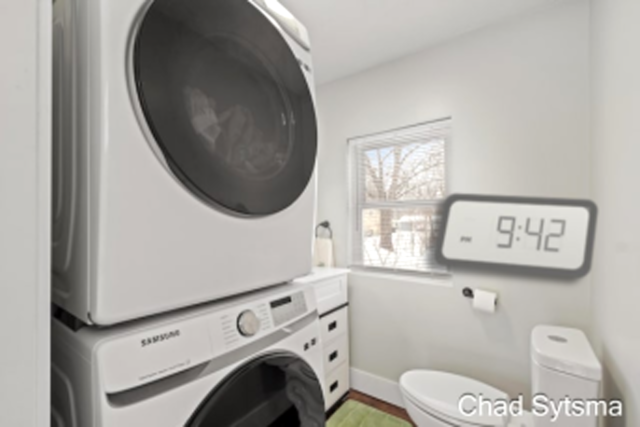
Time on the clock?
9:42
